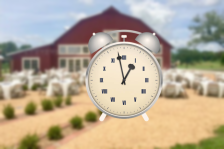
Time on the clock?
12:58
